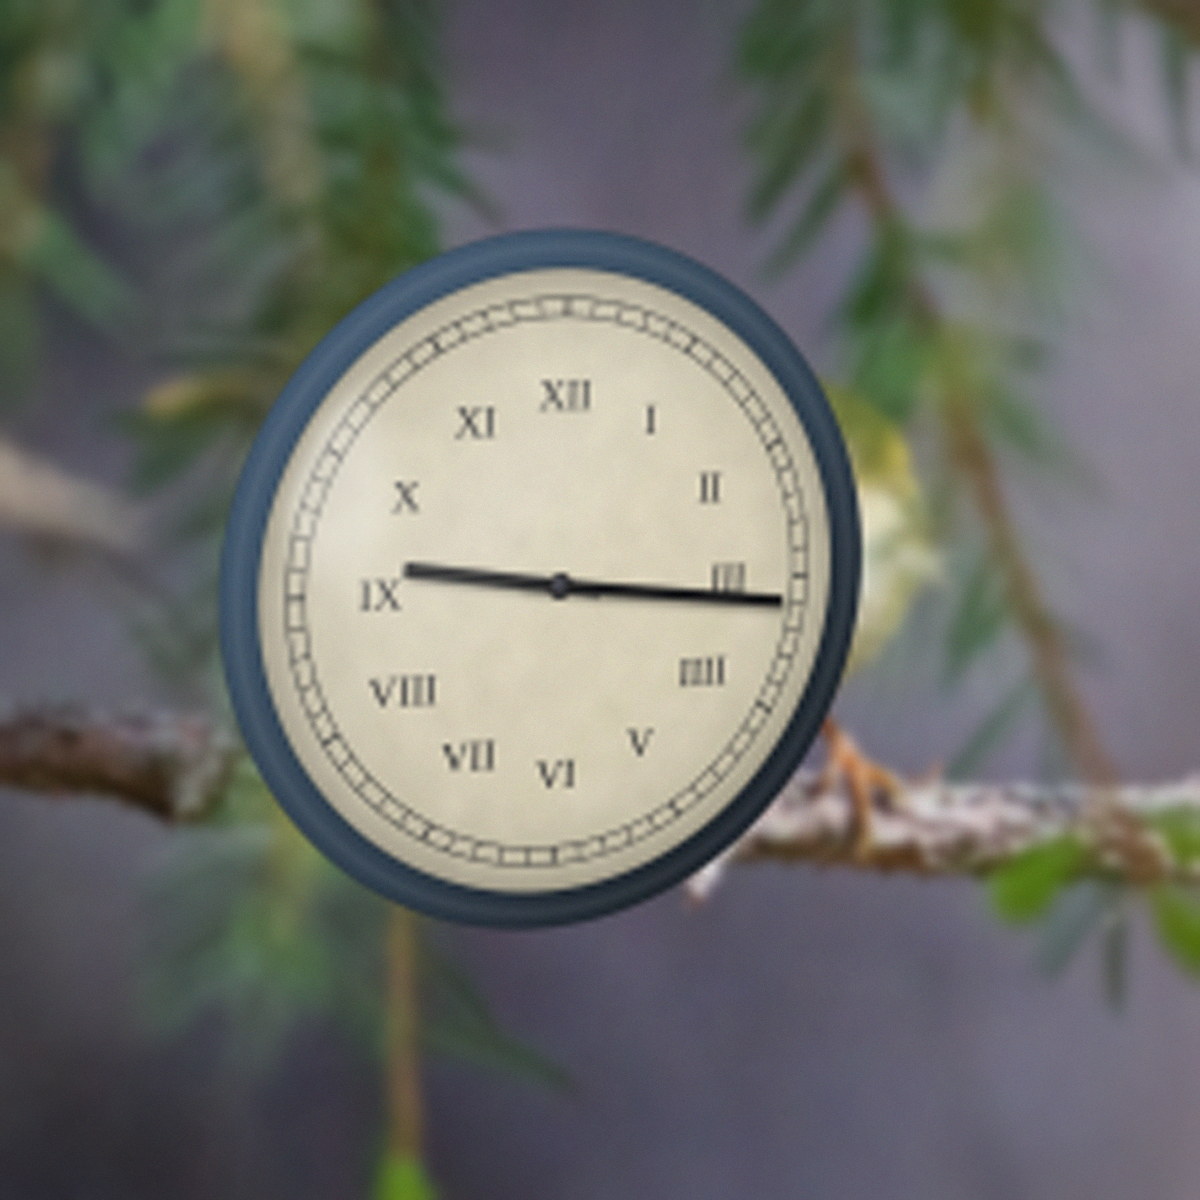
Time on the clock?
9:16
